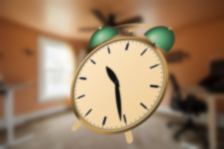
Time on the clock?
10:26
